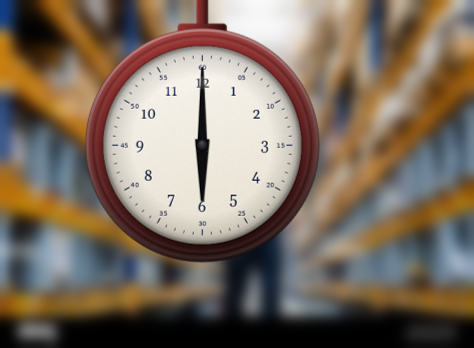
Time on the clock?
6:00
